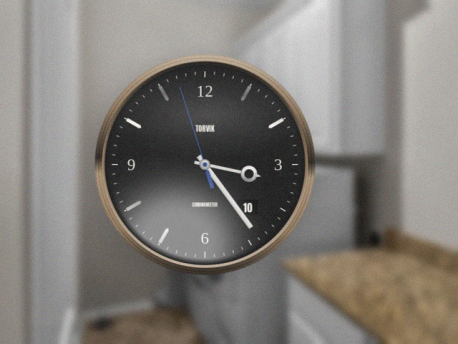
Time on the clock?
3:23:57
